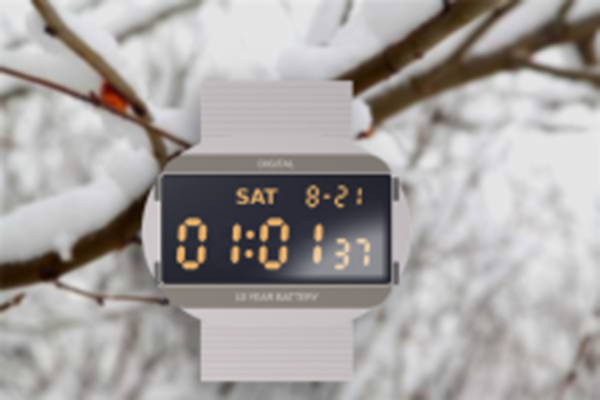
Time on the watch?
1:01:37
